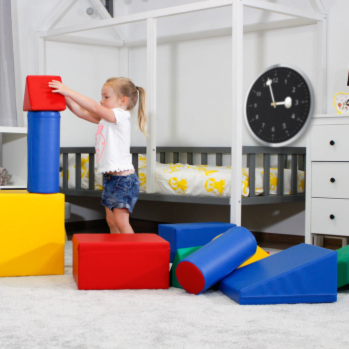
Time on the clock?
2:57
